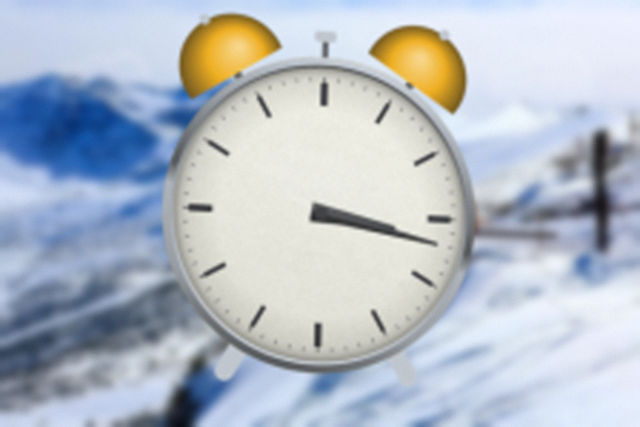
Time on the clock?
3:17
